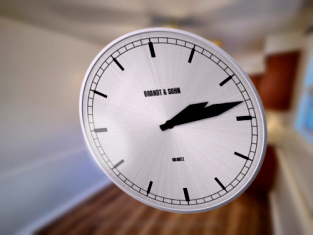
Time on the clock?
2:13
